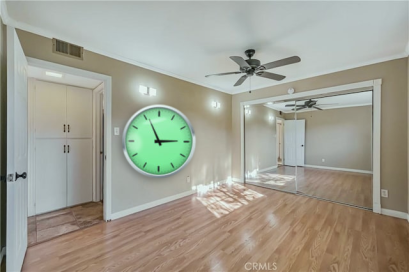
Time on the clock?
2:56
